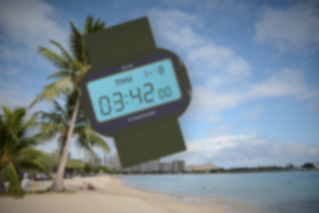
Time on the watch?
3:42
